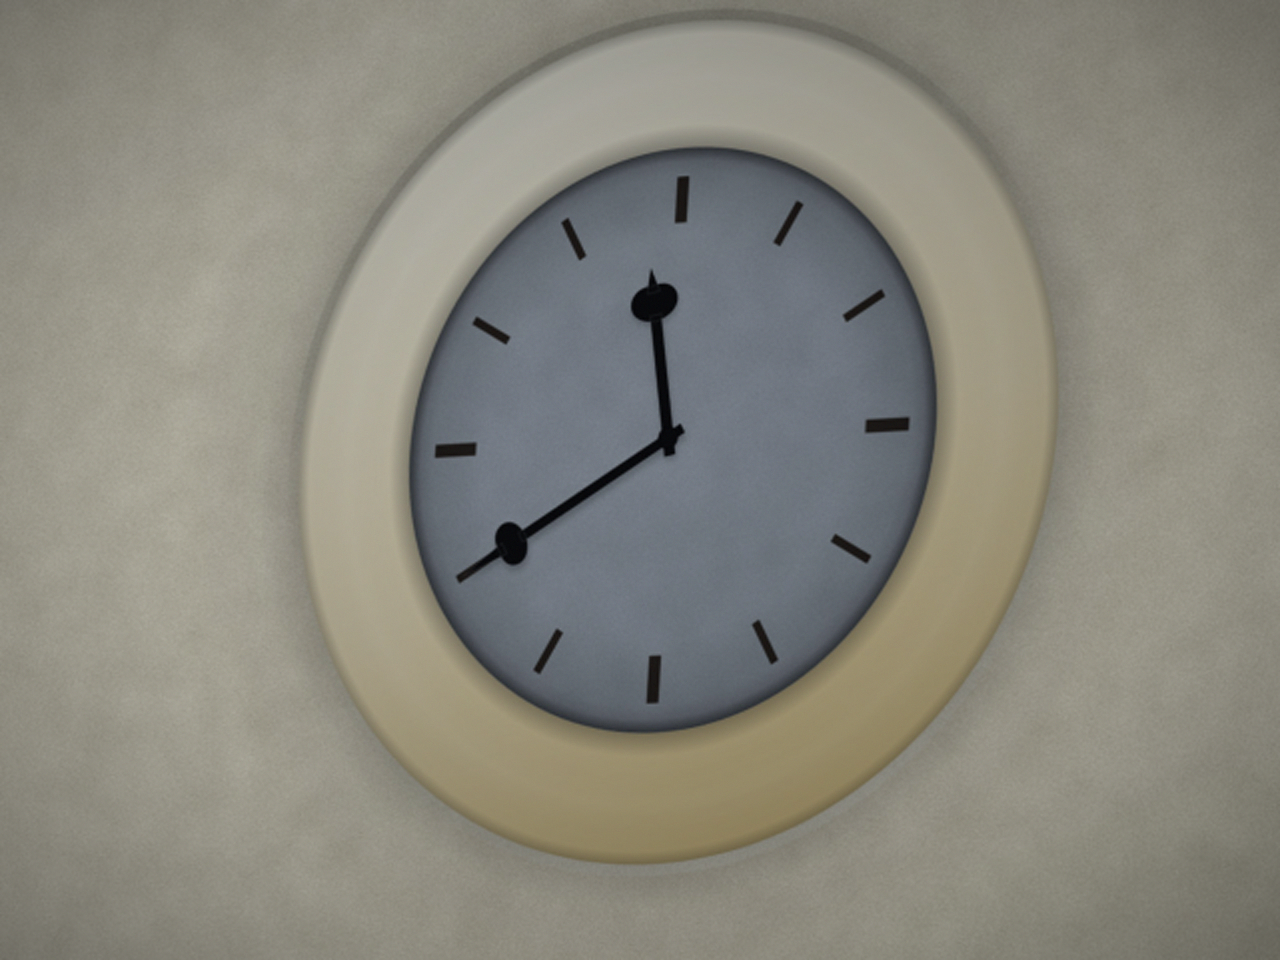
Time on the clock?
11:40
